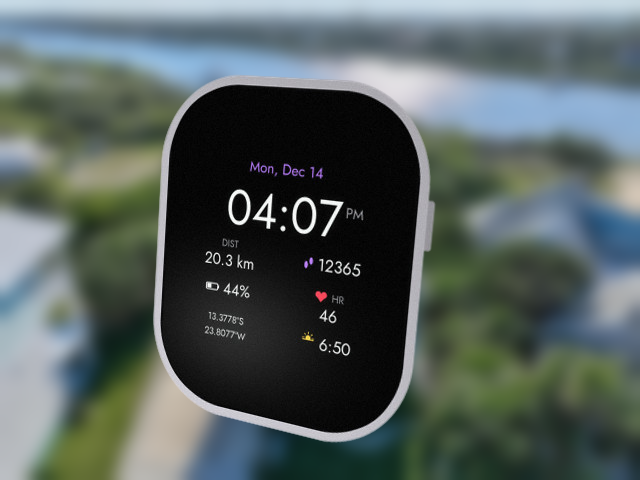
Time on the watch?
4:07
